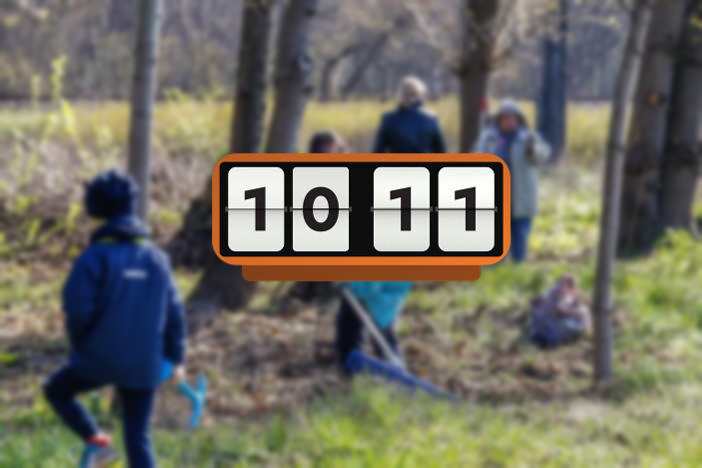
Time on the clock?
10:11
